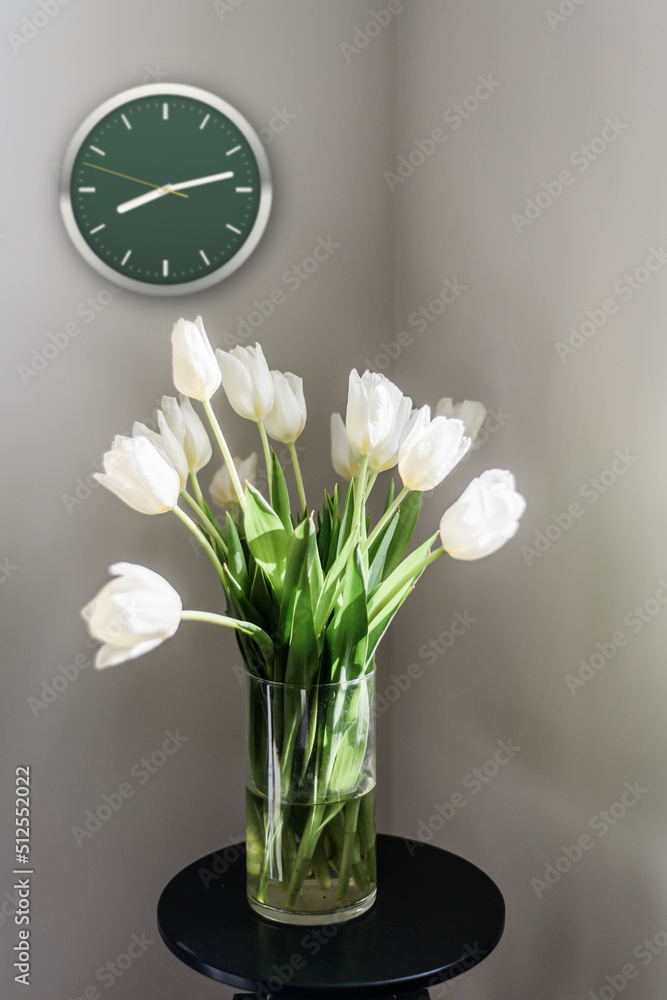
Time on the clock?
8:12:48
